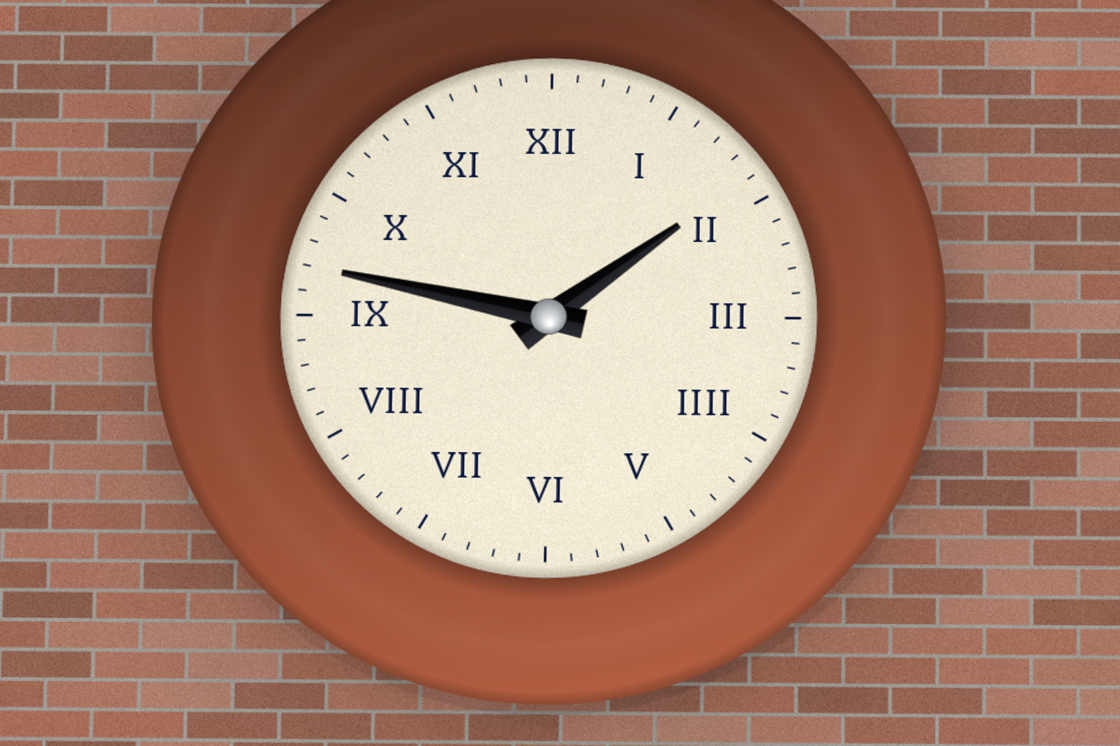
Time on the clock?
1:47
